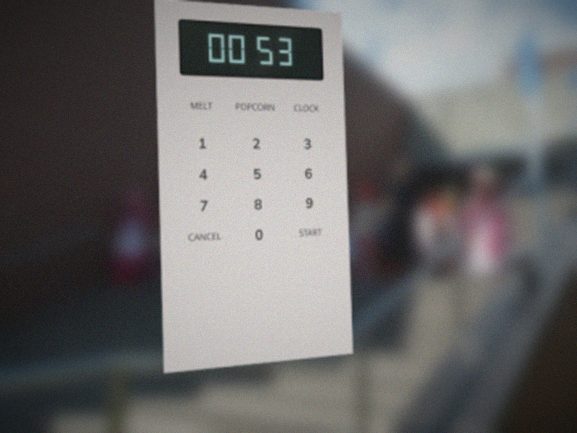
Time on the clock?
0:53
